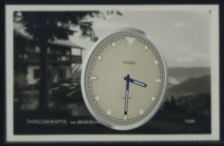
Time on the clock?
3:30
